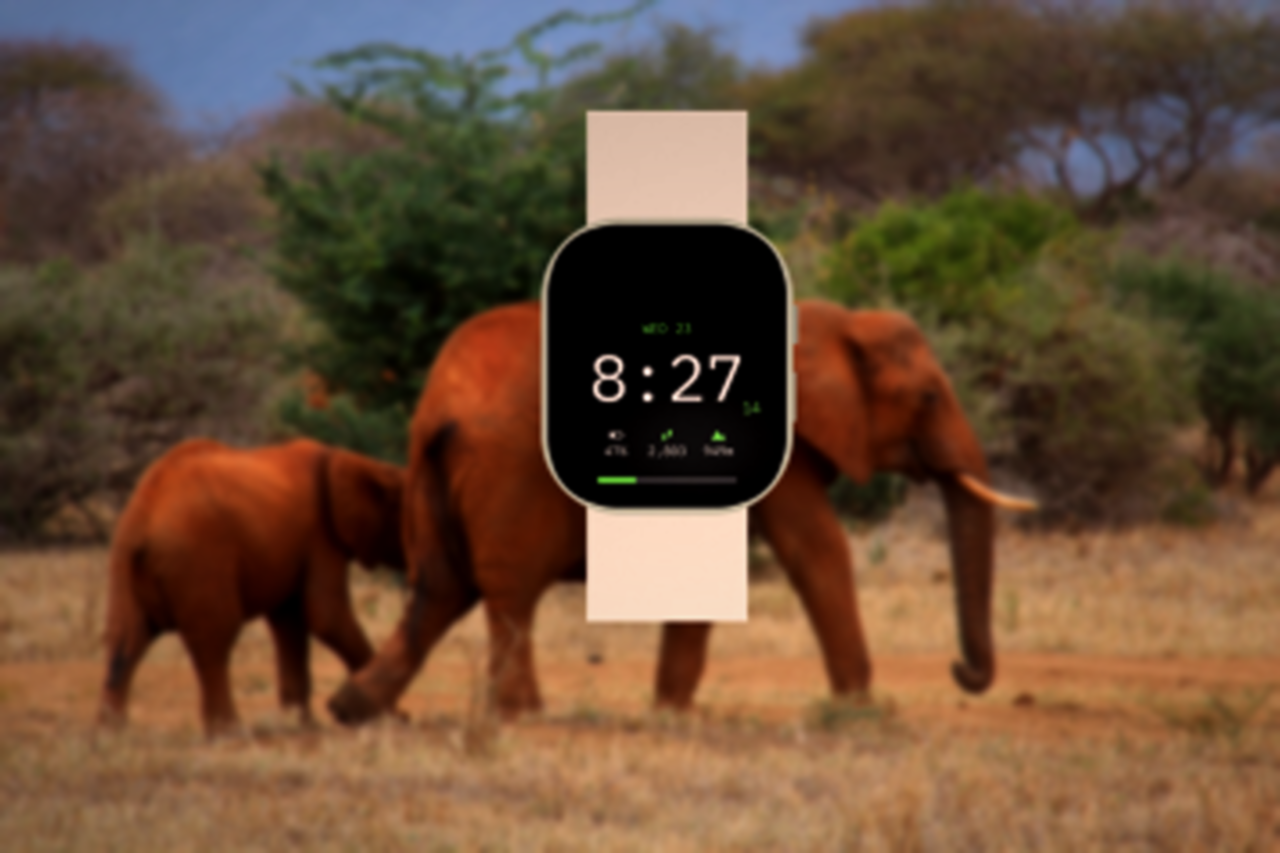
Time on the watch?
8:27
